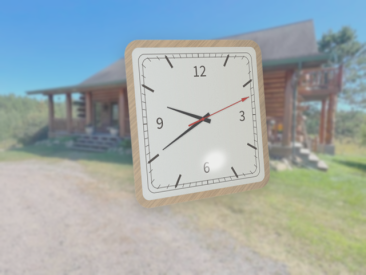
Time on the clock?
9:40:12
